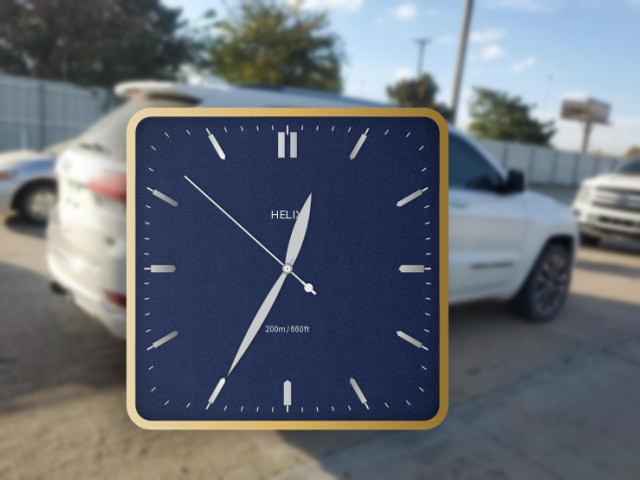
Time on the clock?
12:34:52
